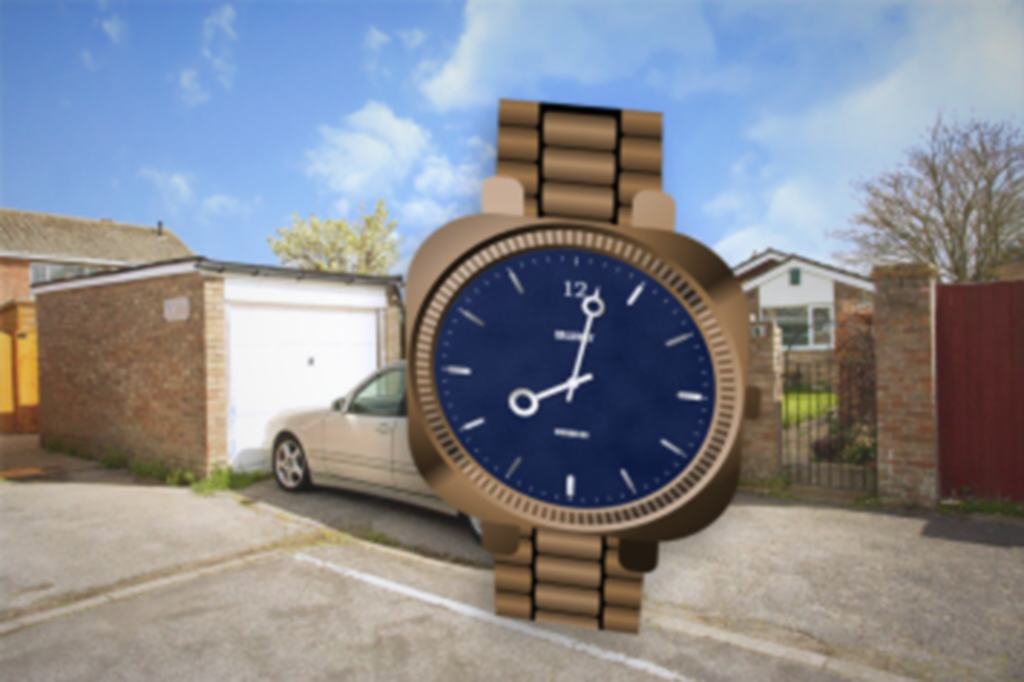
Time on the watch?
8:02
